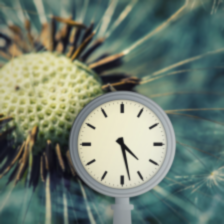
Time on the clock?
4:28
